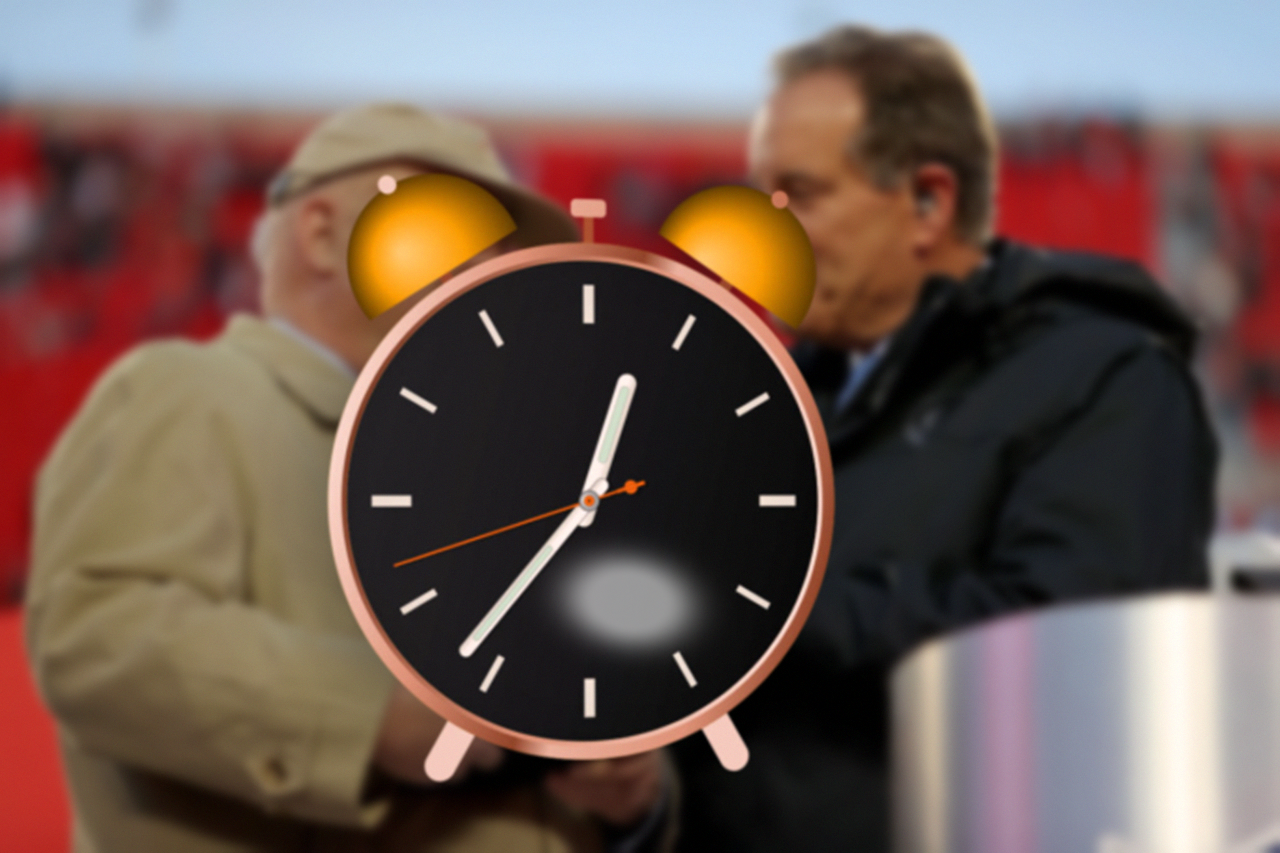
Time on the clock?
12:36:42
